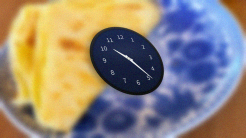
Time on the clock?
10:24
